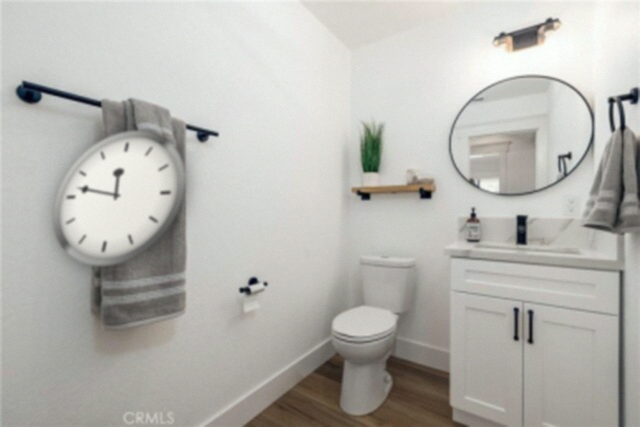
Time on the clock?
11:47
